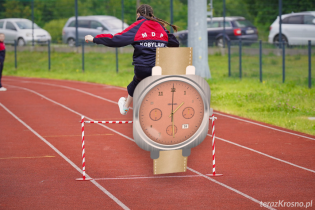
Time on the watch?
1:29
